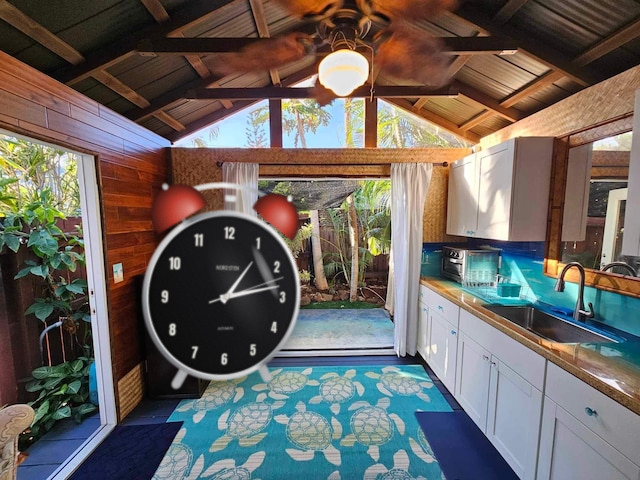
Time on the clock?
1:13:12
